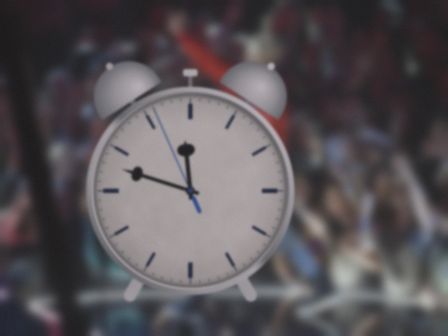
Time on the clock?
11:47:56
